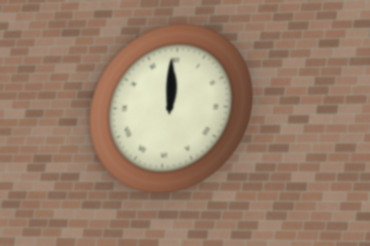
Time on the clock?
11:59
